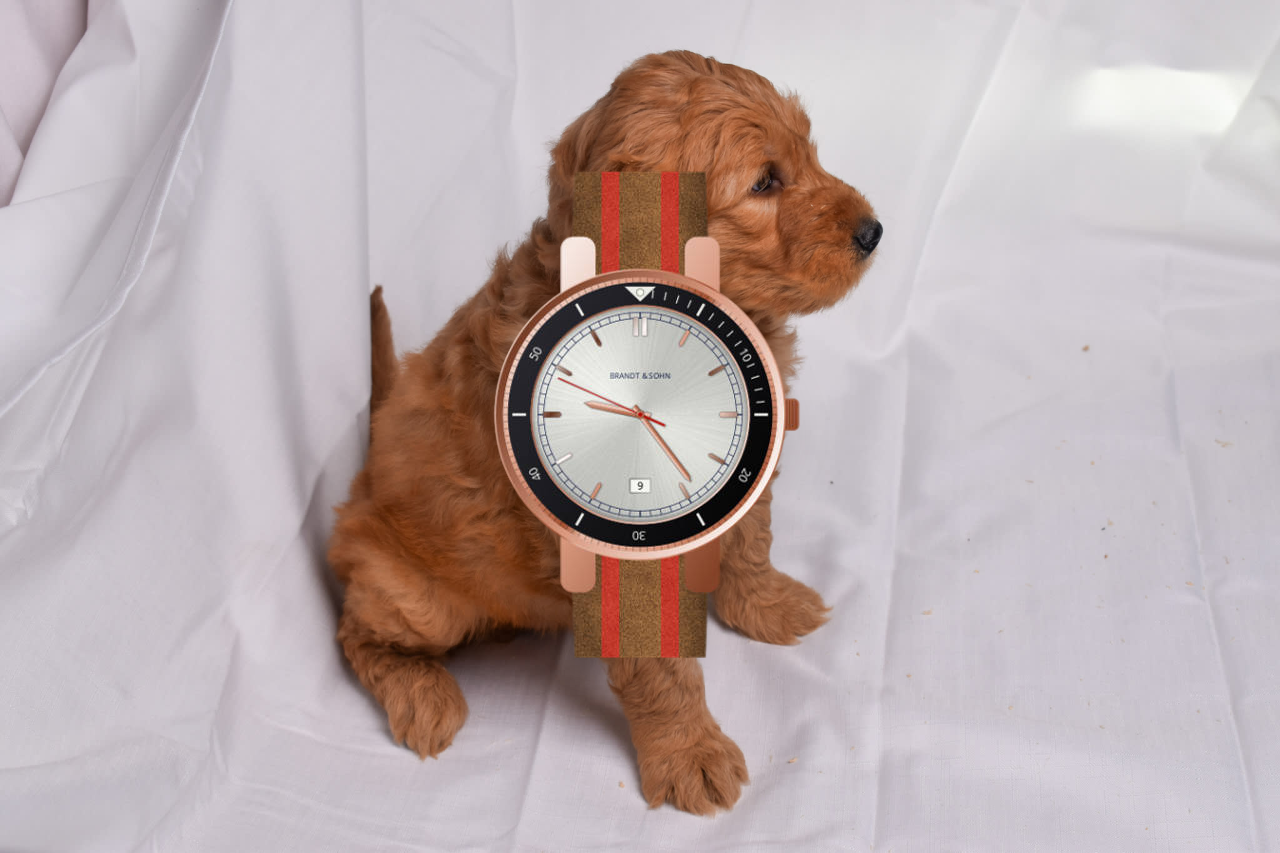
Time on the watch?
9:23:49
